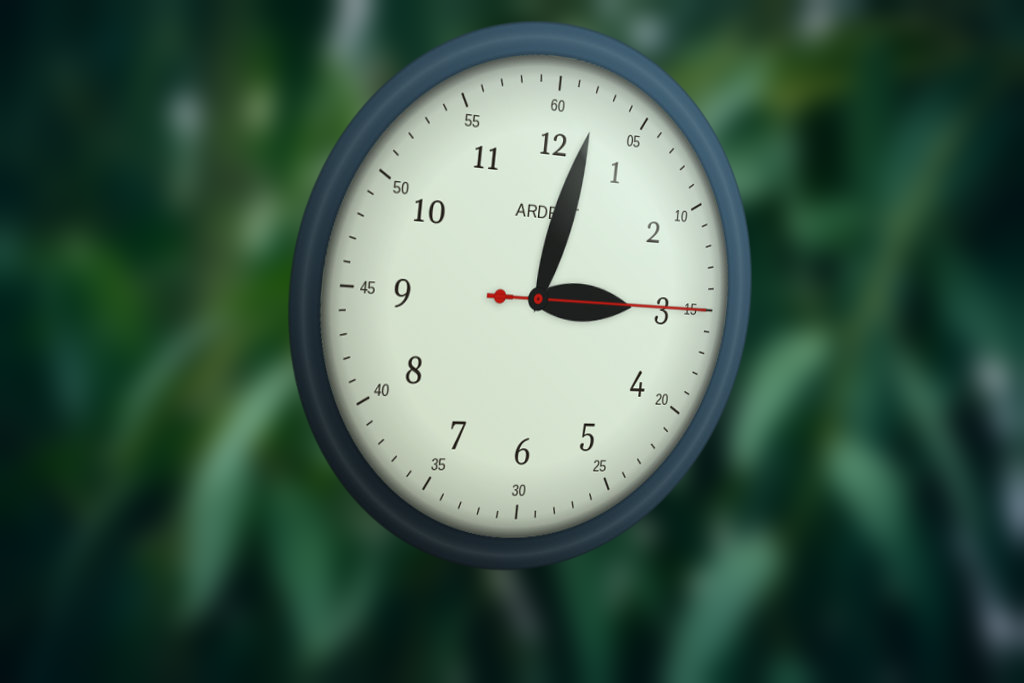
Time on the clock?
3:02:15
